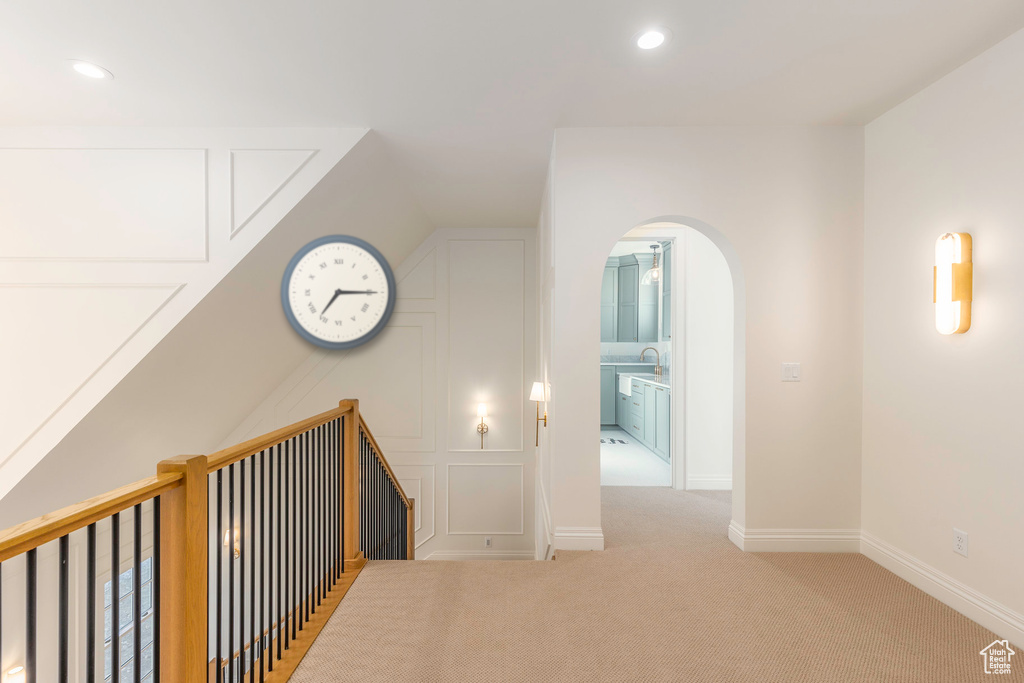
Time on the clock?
7:15
